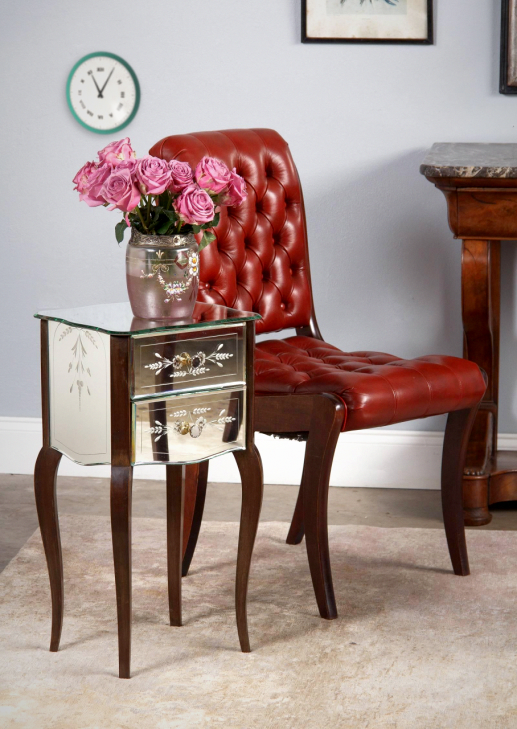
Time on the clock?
11:05
